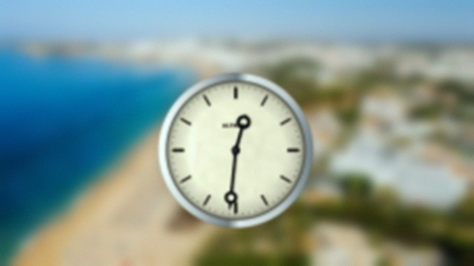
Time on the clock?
12:31
